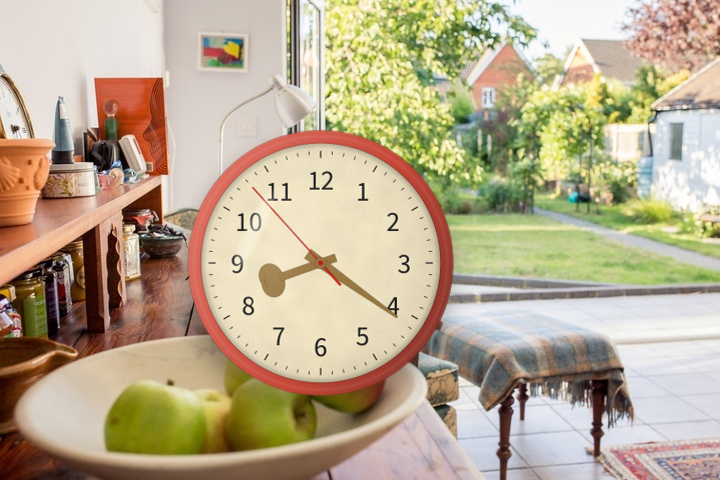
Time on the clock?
8:20:53
